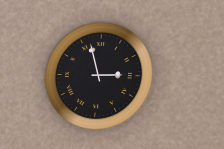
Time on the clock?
2:57
